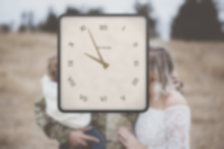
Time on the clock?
9:56
